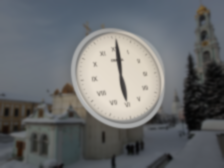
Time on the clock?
6:01
